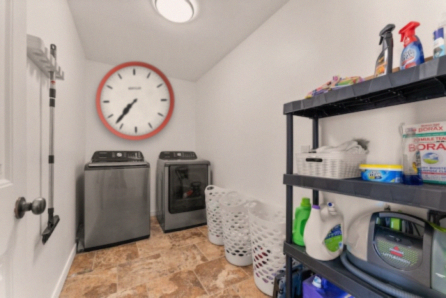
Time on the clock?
7:37
